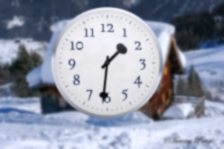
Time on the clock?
1:31
